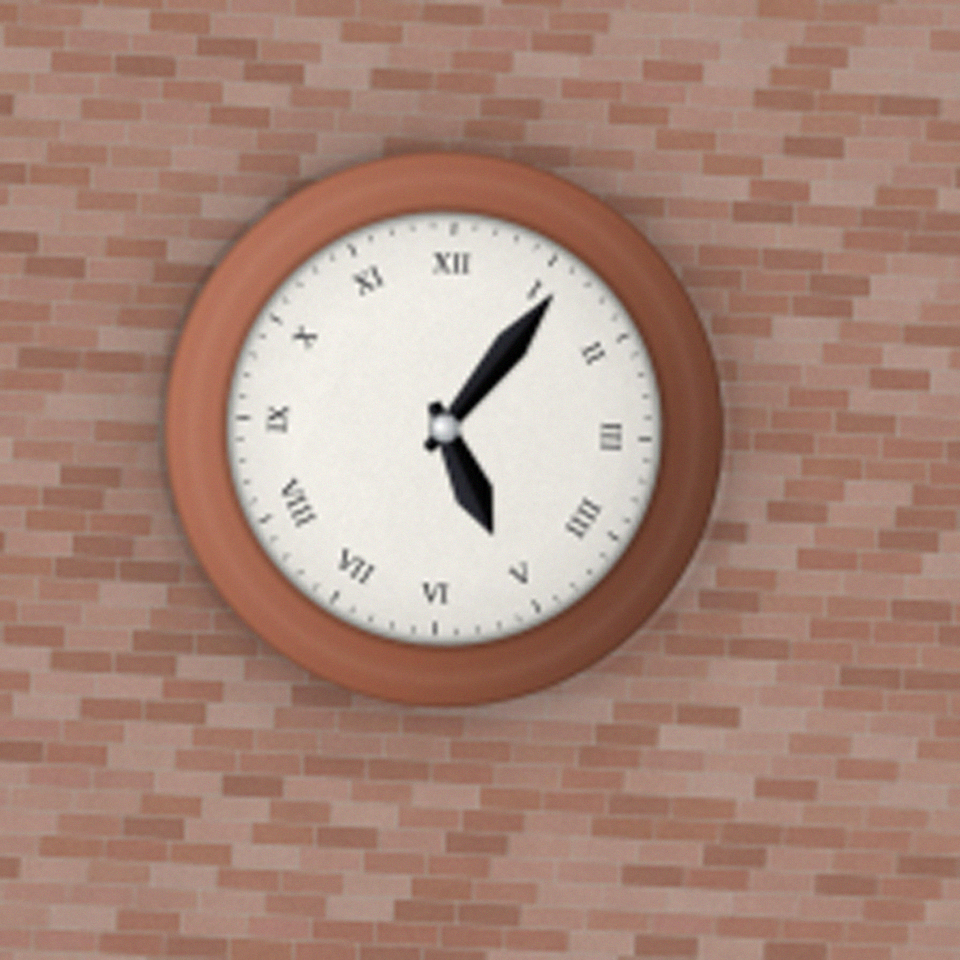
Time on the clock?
5:06
